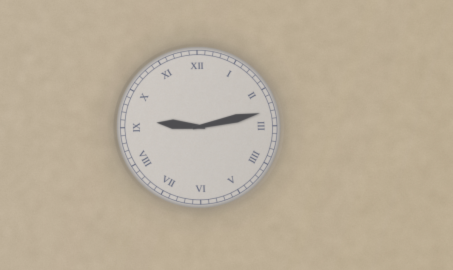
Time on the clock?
9:13
